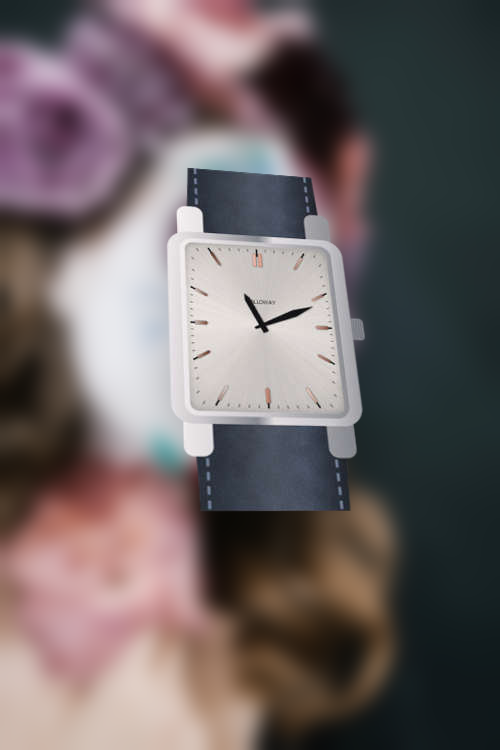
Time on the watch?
11:11
